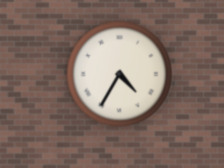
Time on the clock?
4:35
